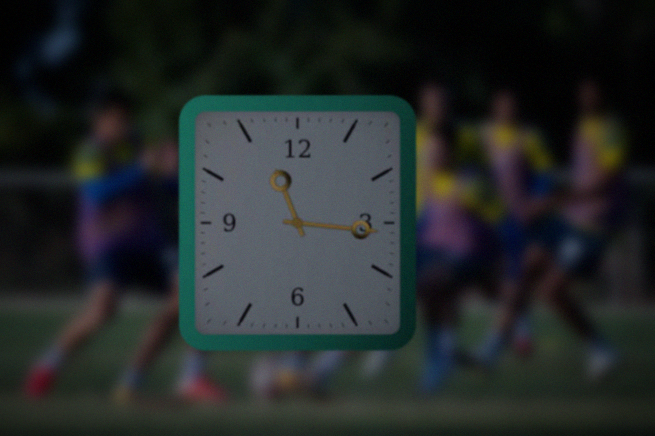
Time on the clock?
11:16
